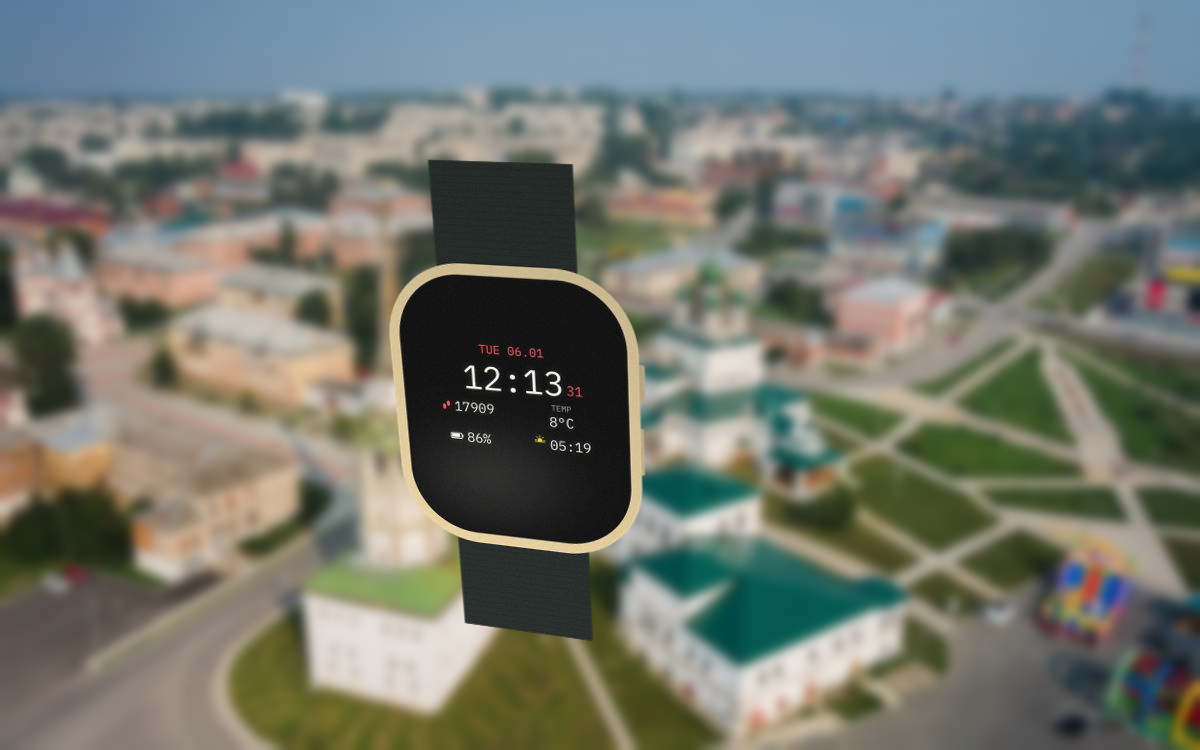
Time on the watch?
12:13:31
